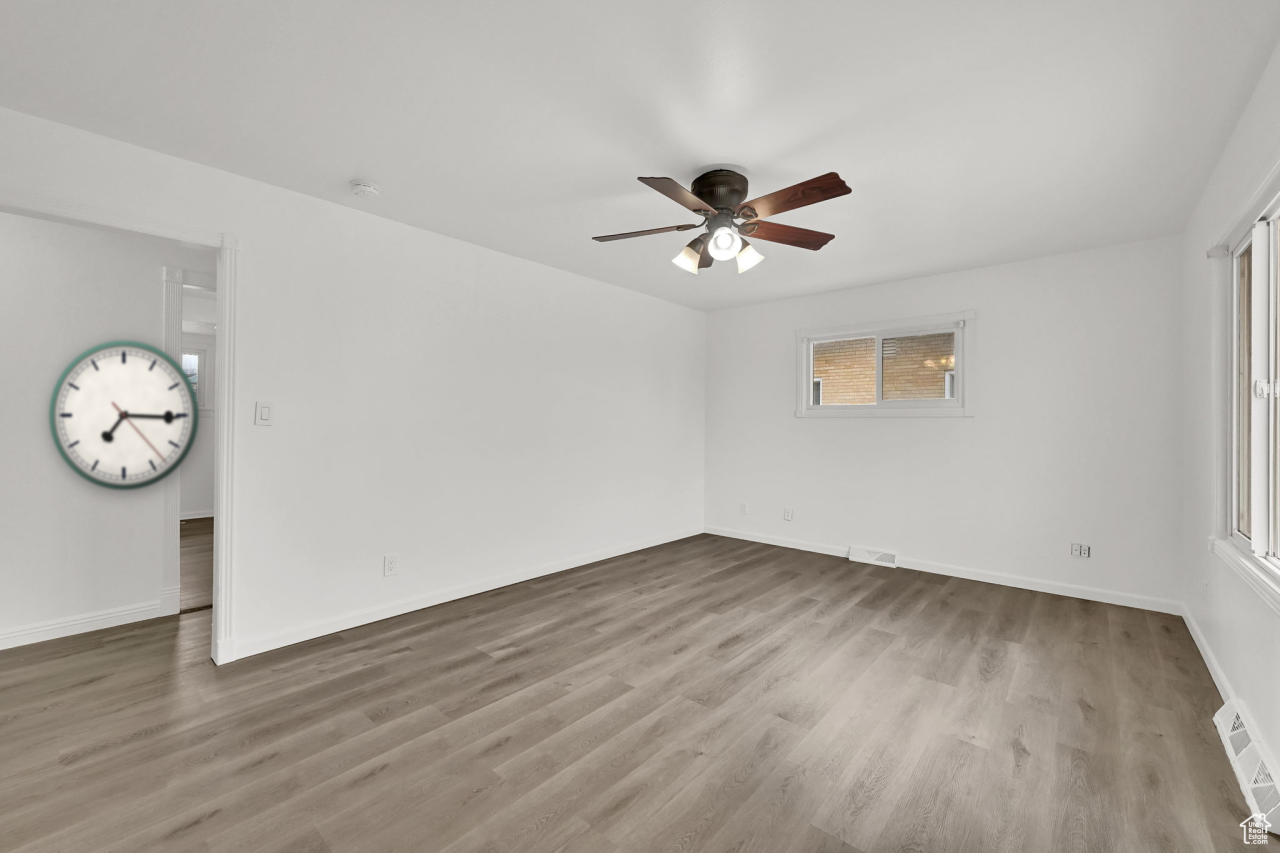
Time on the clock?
7:15:23
